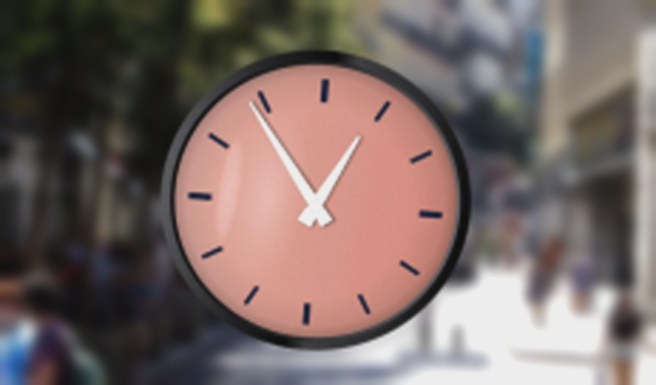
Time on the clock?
12:54
